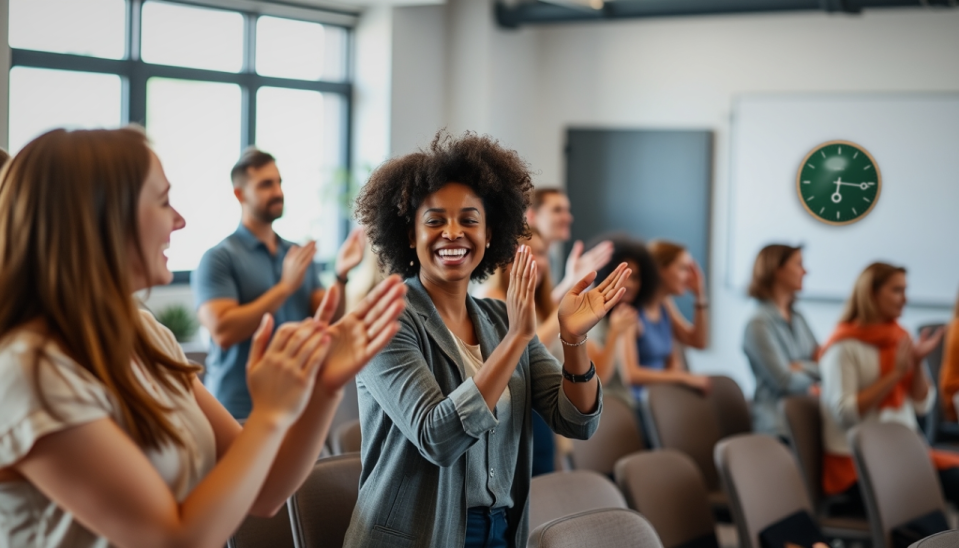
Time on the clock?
6:16
